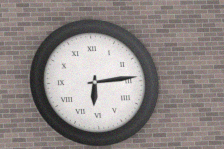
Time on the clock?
6:14
